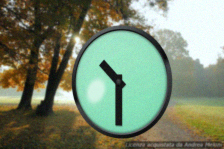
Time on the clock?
10:30
